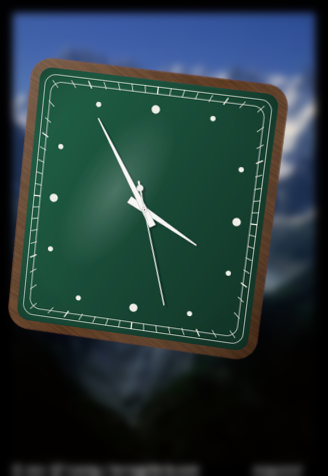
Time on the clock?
3:54:27
